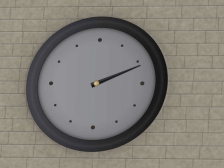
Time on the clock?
2:11
